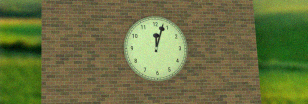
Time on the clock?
12:03
